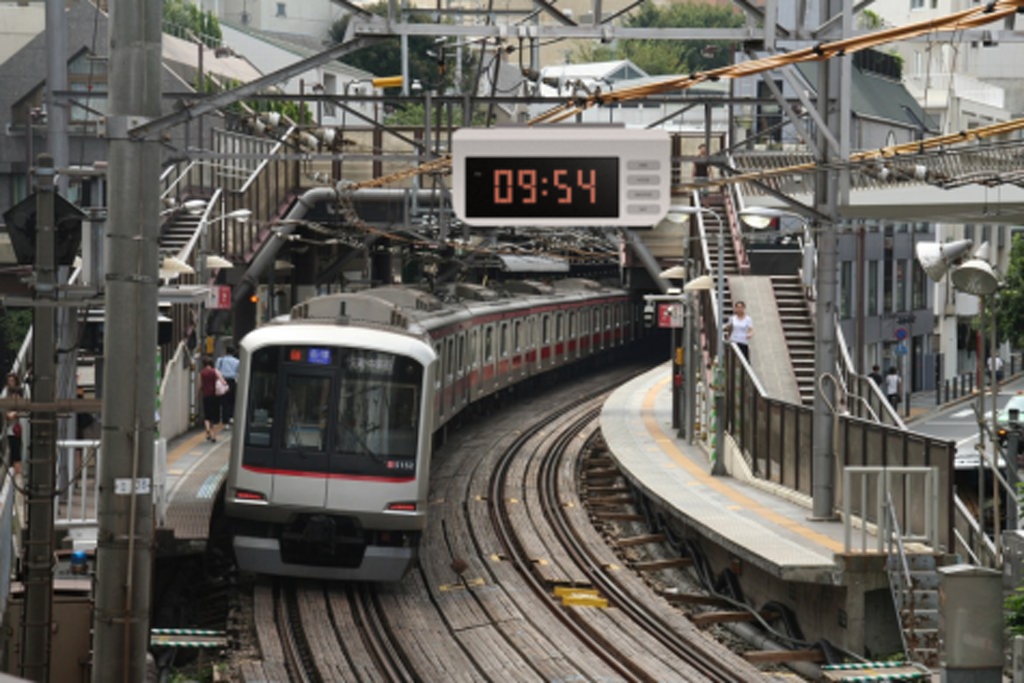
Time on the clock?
9:54
